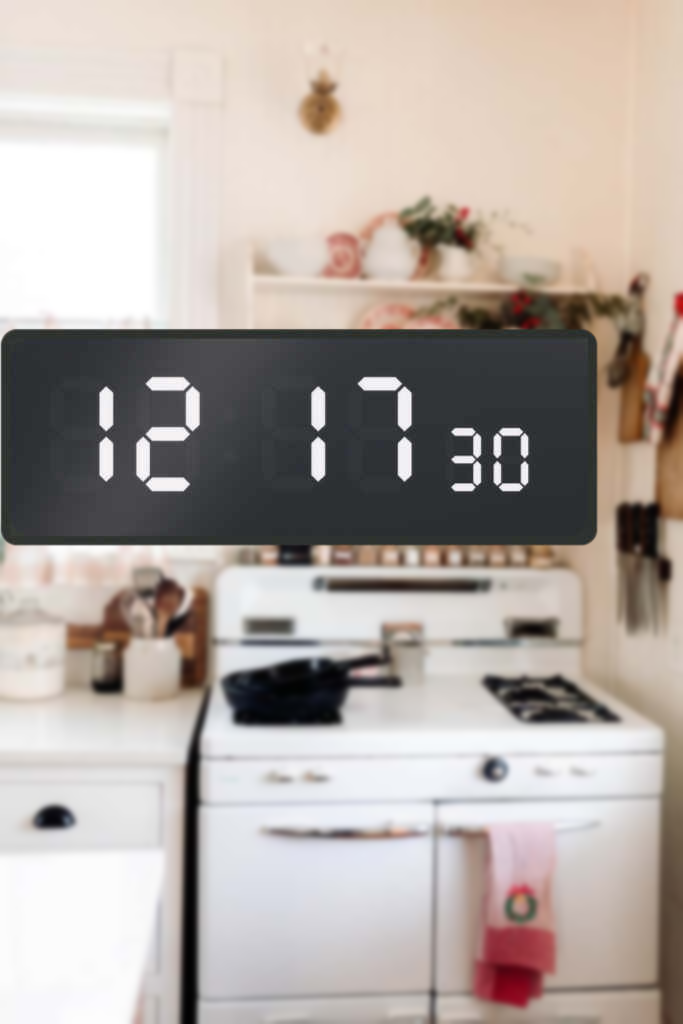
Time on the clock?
12:17:30
